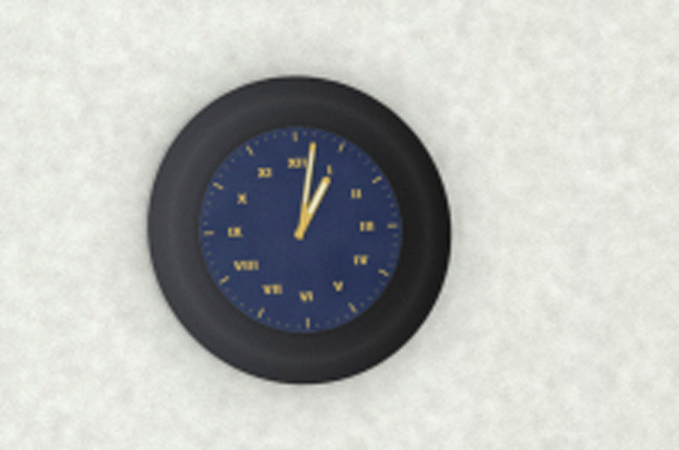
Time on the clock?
1:02
